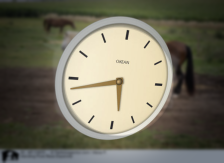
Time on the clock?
5:43
